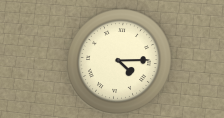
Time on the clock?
4:14
